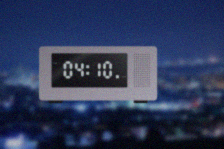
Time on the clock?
4:10
